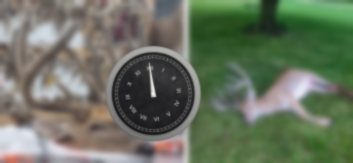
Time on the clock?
12:00
